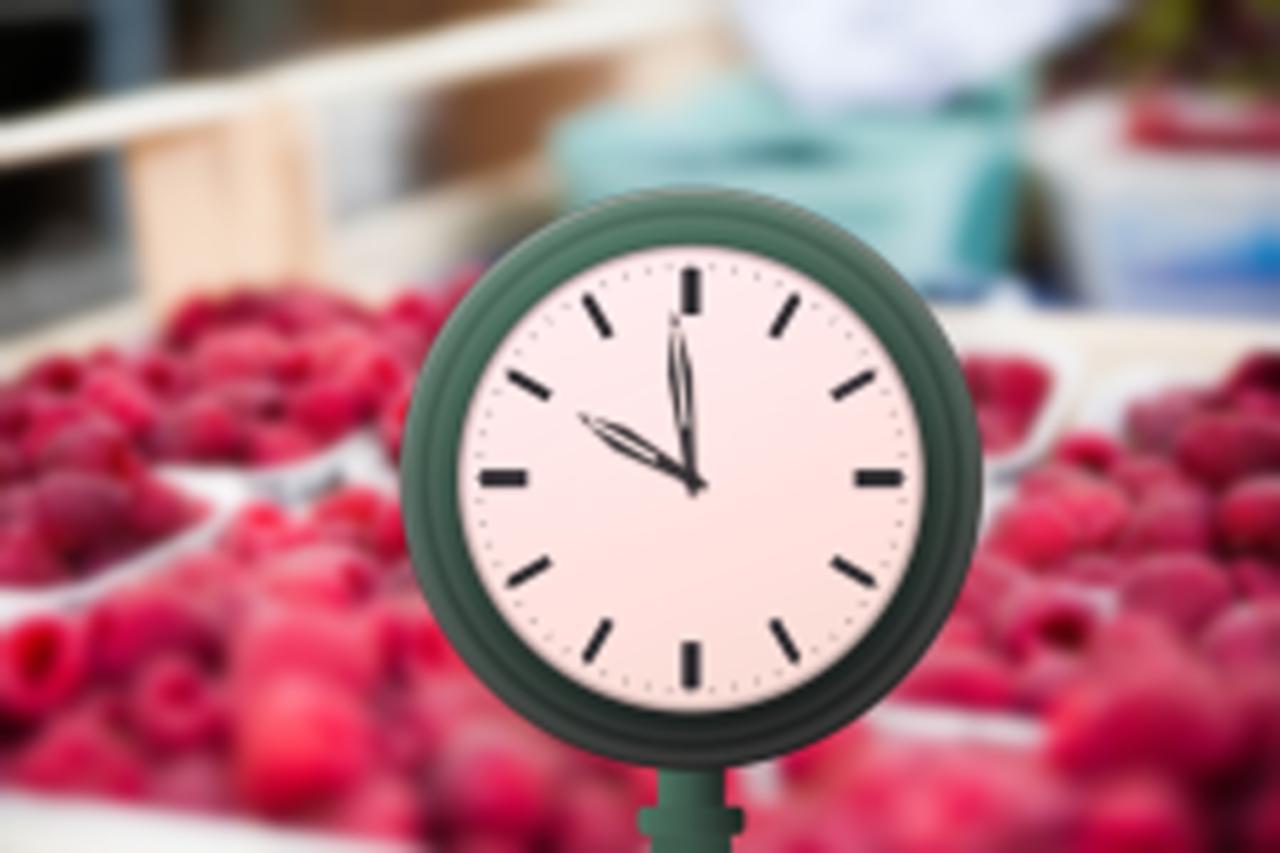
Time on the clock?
9:59
